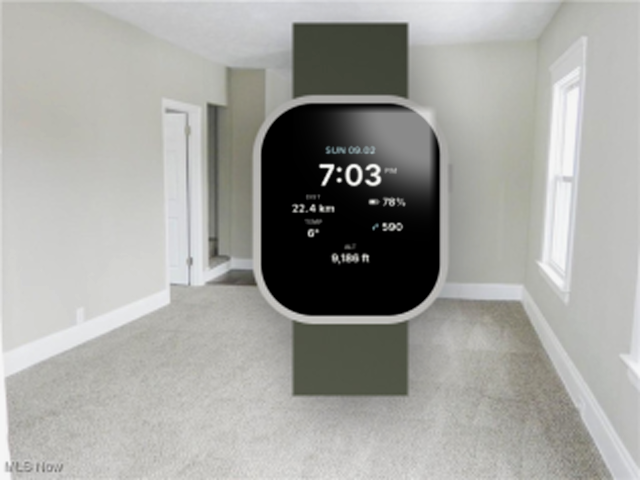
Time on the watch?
7:03
